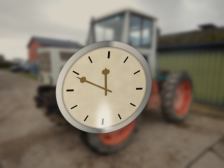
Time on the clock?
11:49
